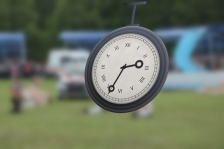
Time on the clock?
2:34
